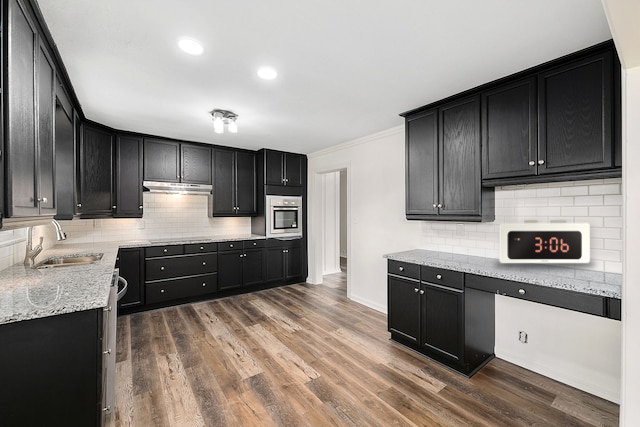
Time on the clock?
3:06
